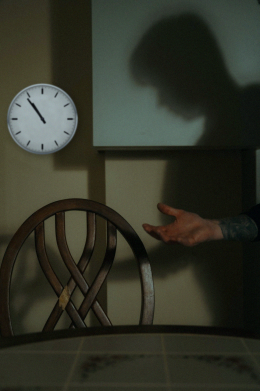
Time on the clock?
10:54
